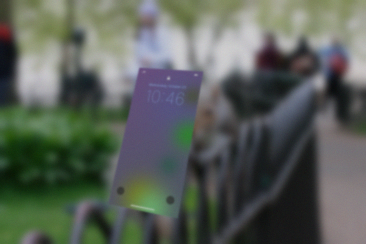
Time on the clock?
10:46
